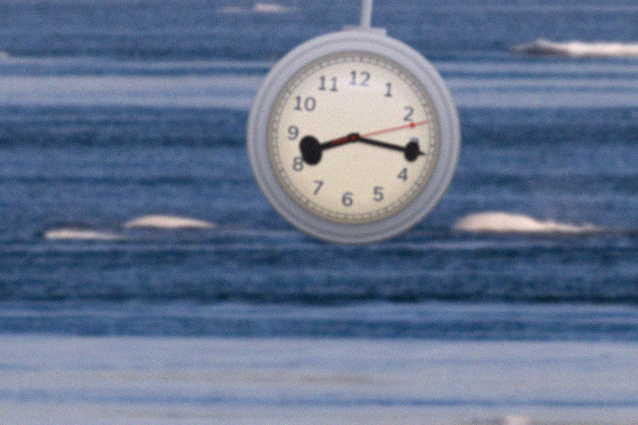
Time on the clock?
8:16:12
